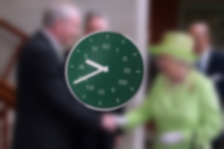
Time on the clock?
9:40
